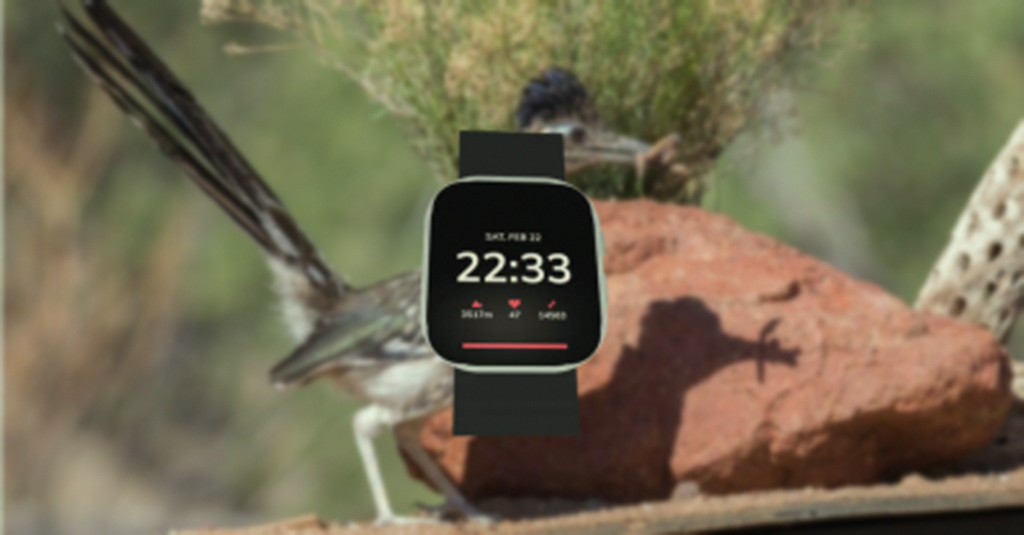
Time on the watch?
22:33
